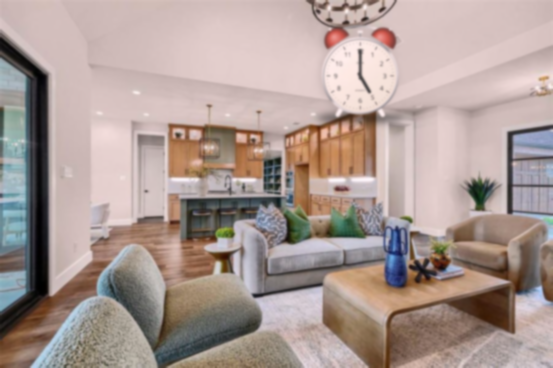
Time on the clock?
5:00
